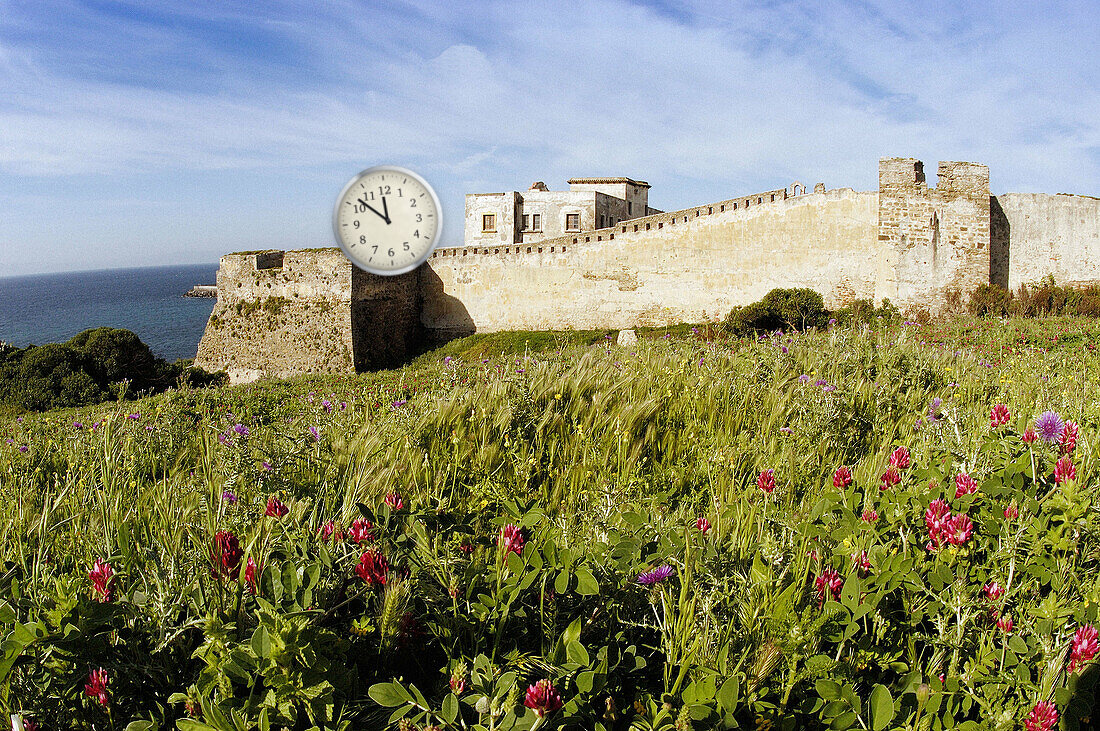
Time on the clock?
11:52
